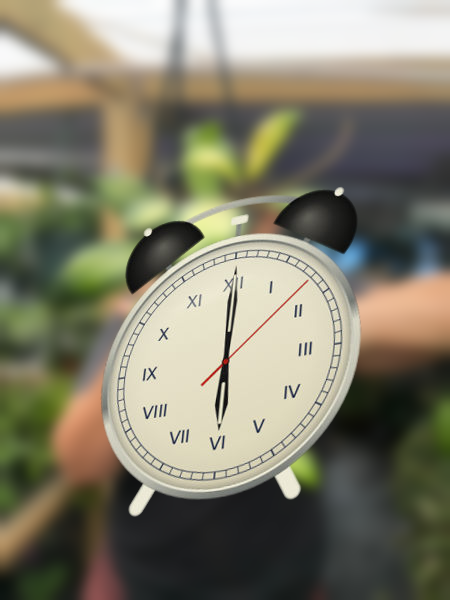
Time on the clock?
6:00:08
